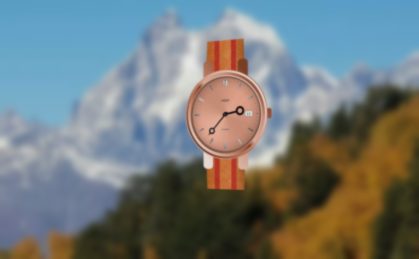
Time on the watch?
2:37
